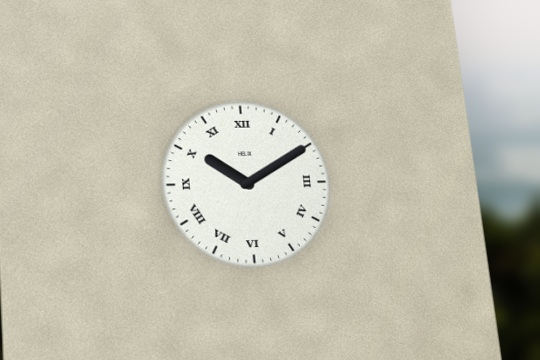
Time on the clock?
10:10
